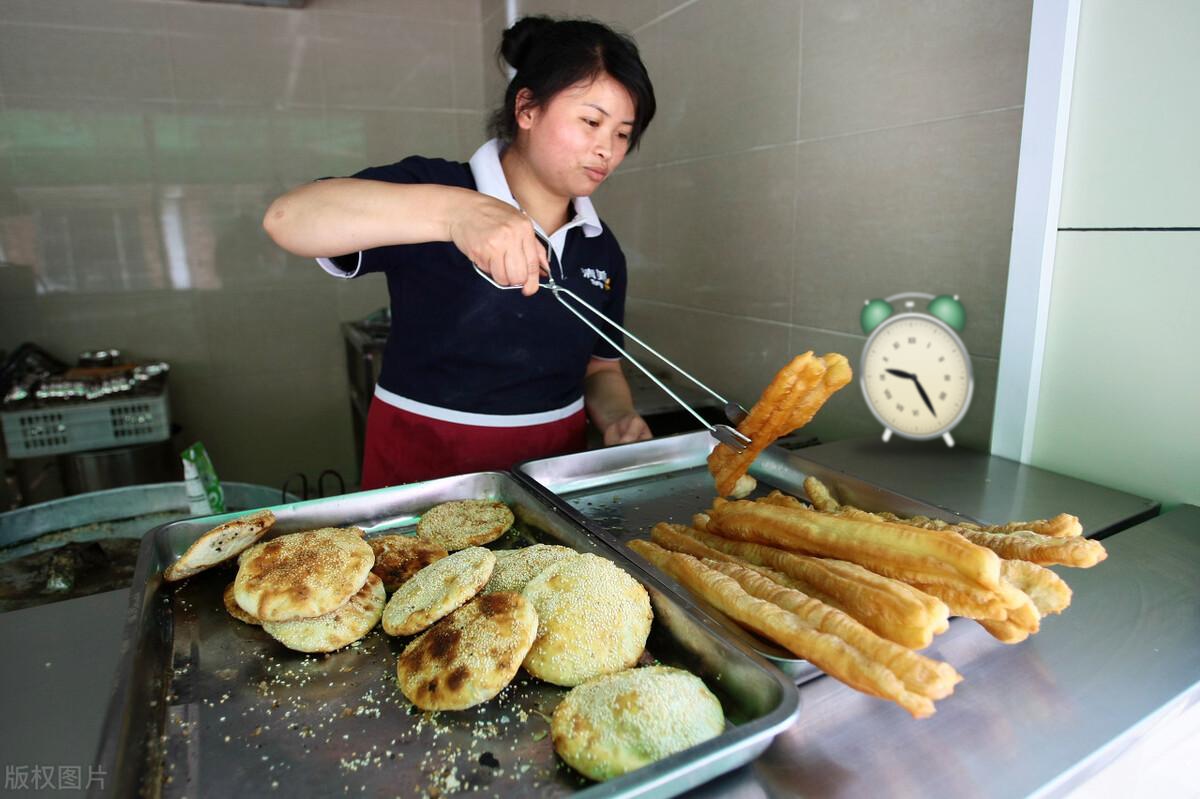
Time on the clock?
9:25
